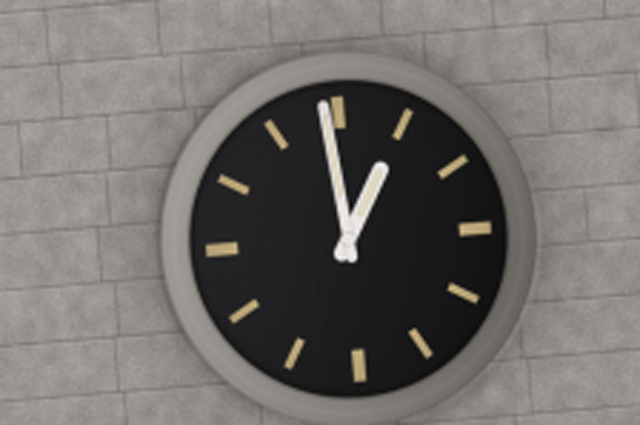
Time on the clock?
12:59
